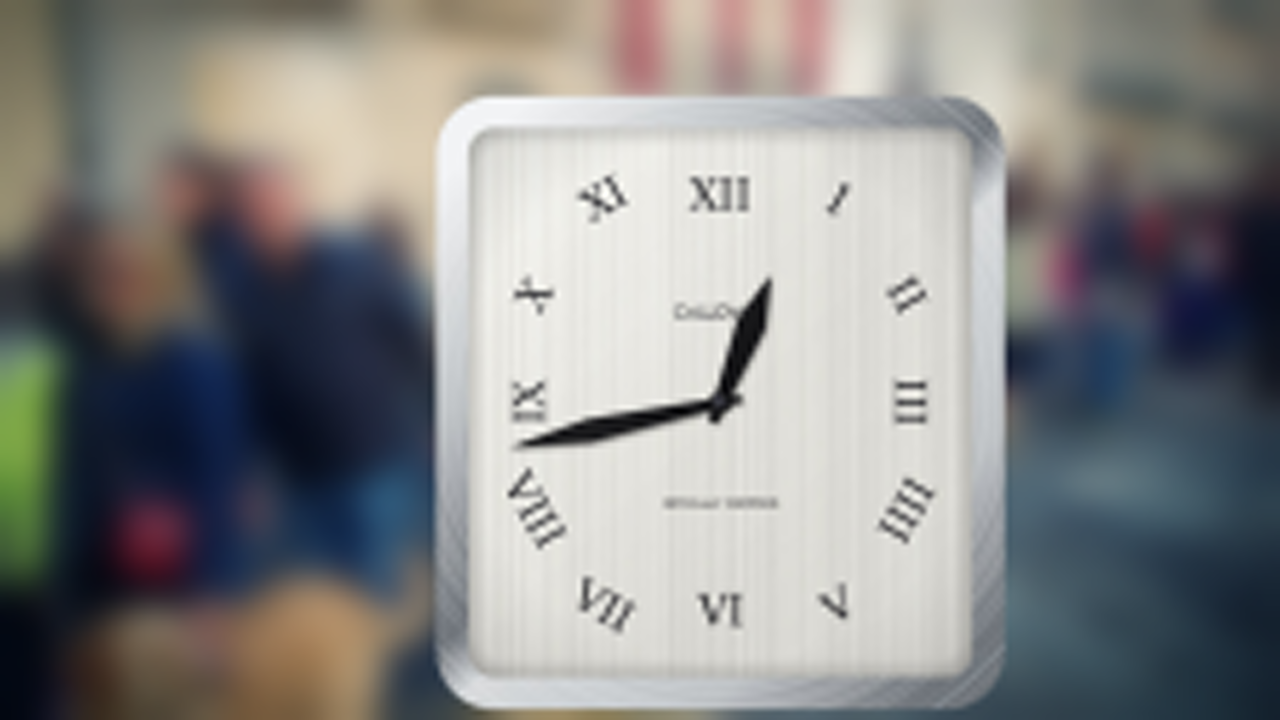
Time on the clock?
12:43
